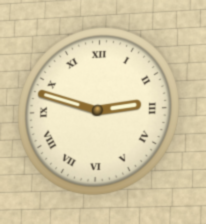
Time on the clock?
2:48
